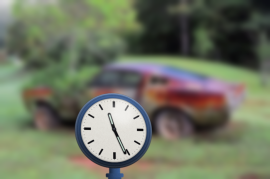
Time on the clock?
11:26
